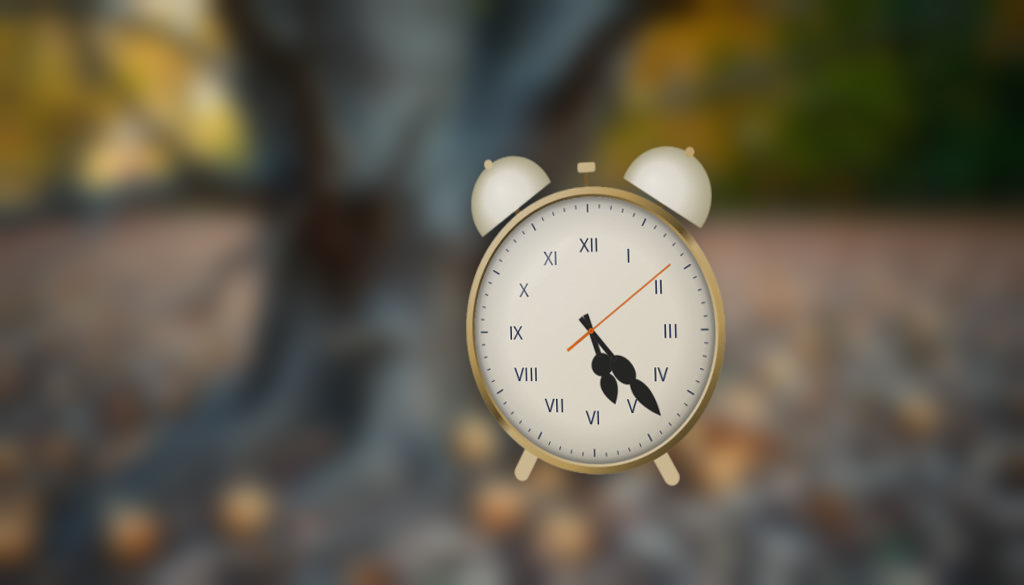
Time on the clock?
5:23:09
